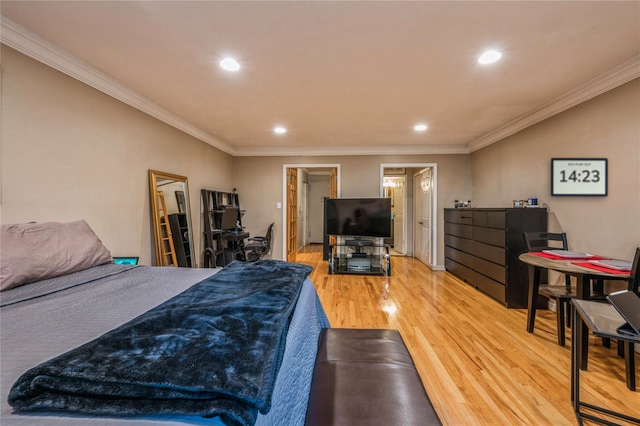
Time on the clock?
14:23
